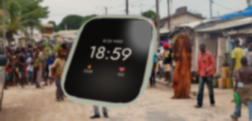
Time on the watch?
18:59
